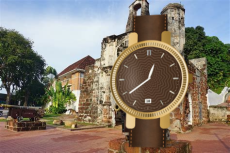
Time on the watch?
12:39
